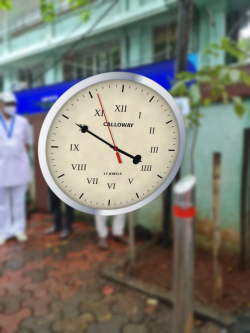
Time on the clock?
3:49:56
